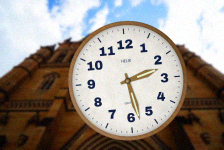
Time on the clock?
2:28
